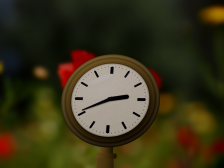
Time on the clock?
2:41
